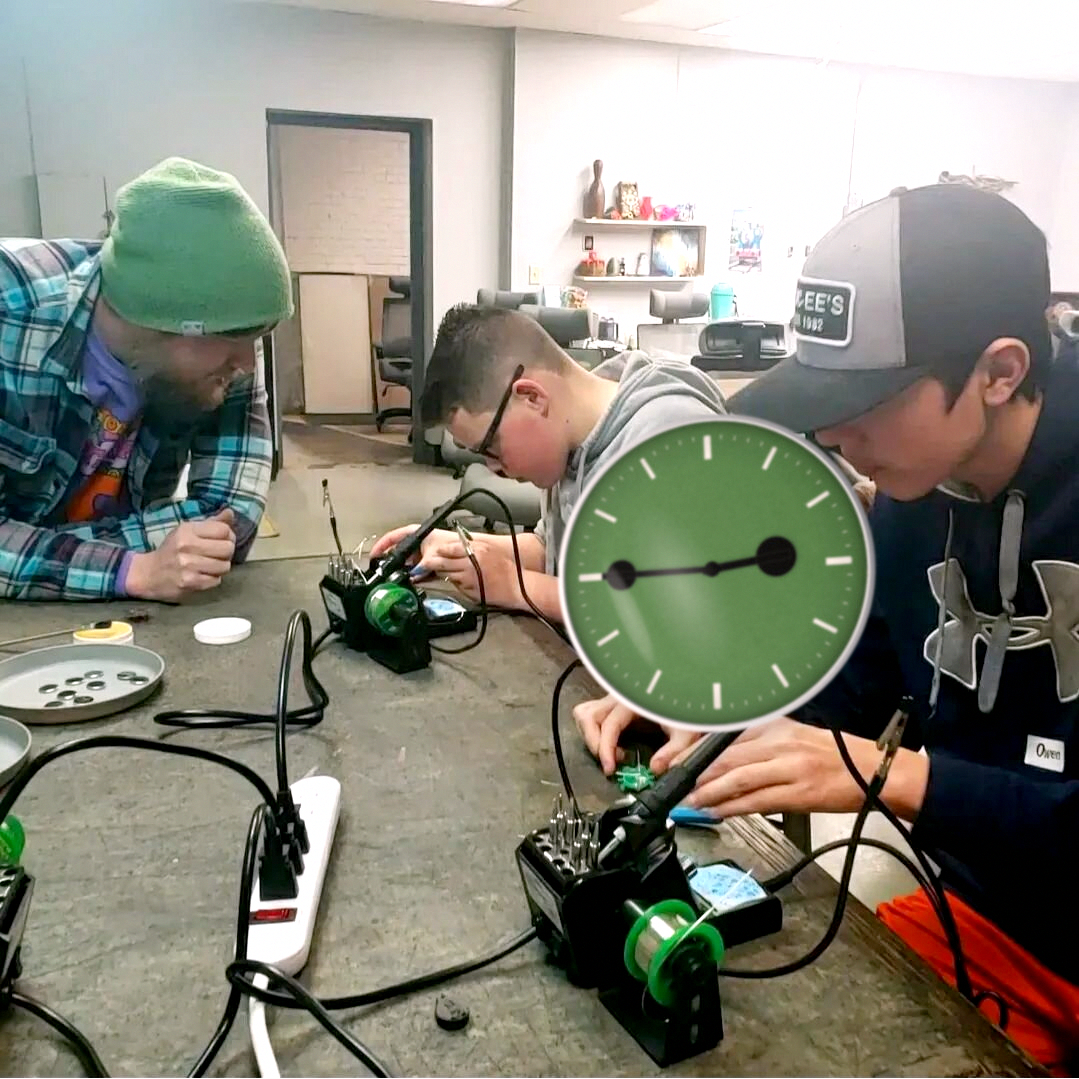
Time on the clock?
2:45
